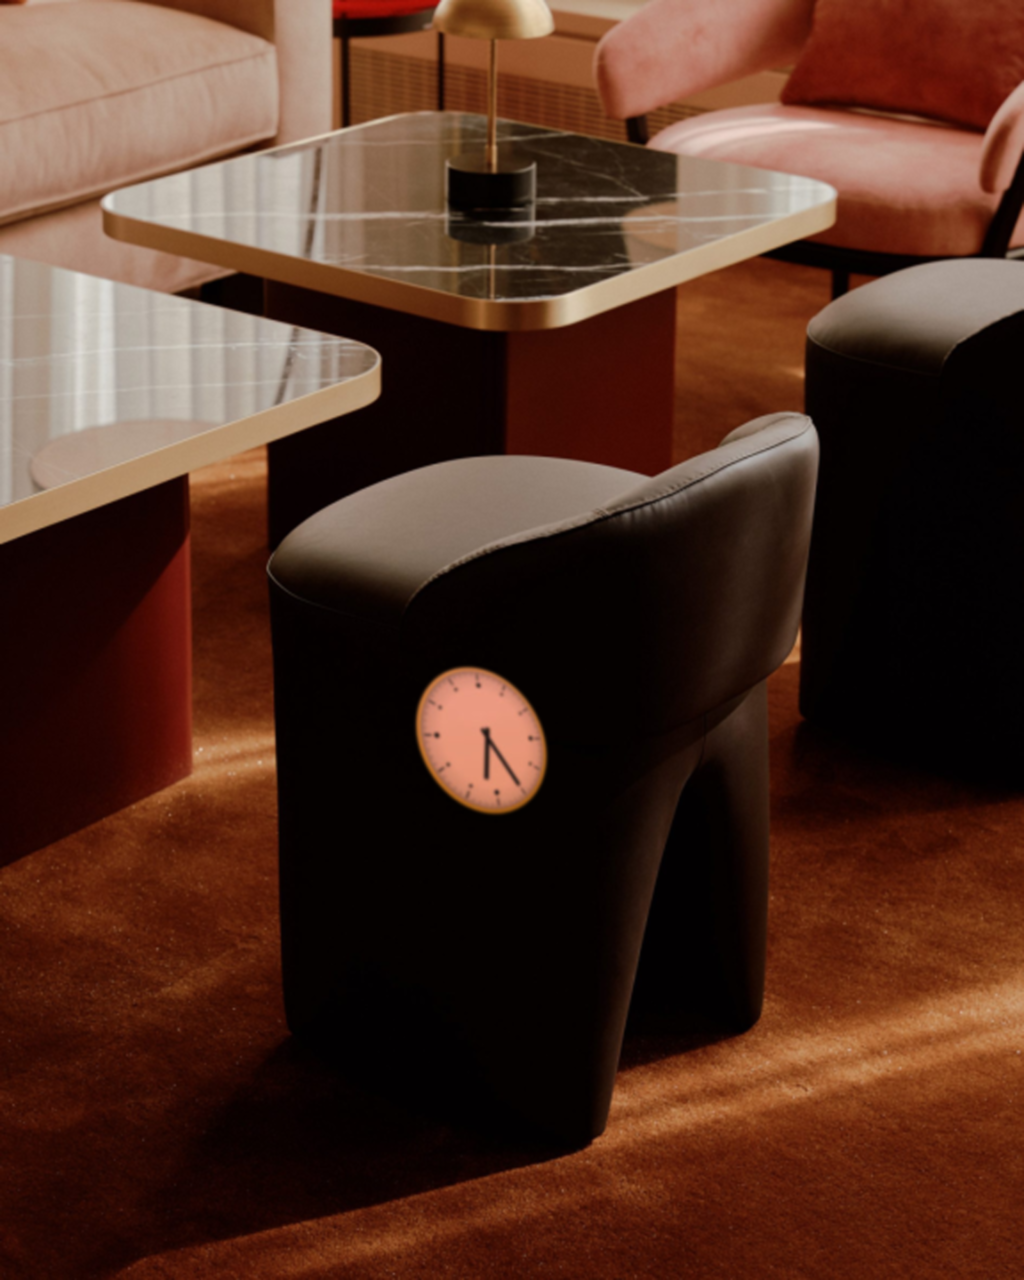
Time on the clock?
6:25
